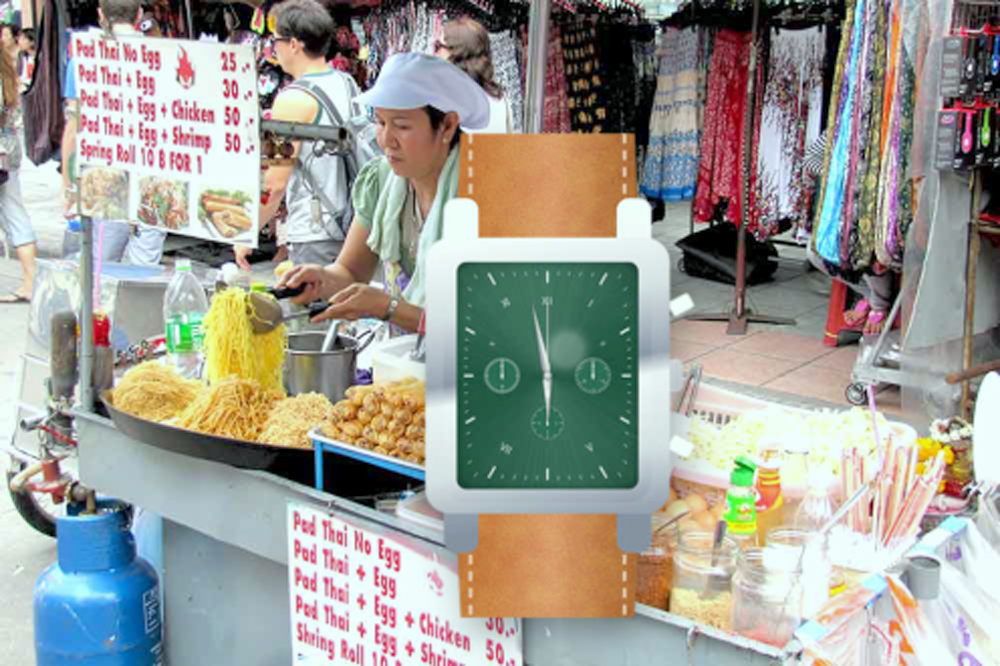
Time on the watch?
5:58
